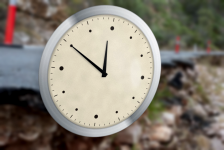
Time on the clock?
11:50
